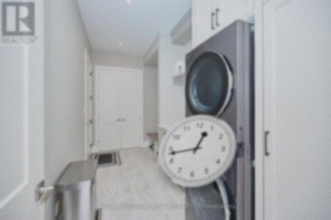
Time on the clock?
12:43
